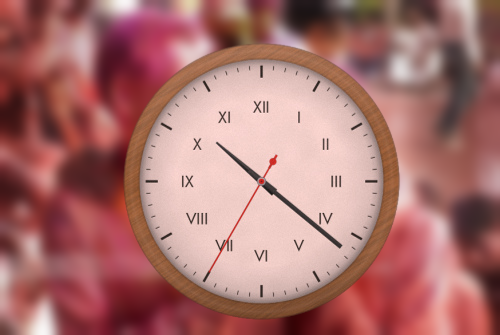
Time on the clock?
10:21:35
